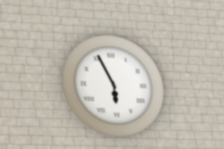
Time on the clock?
5:56
